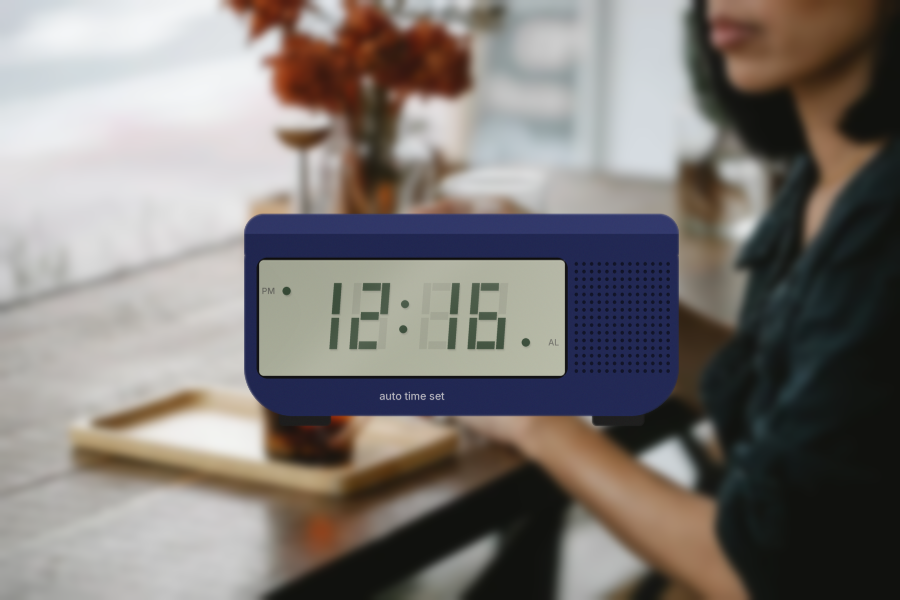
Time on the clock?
12:16
